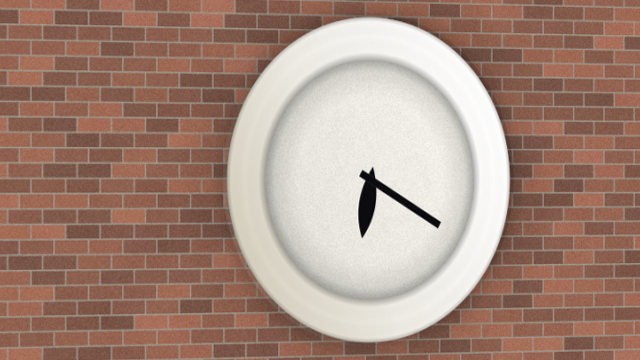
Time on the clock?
6:20
